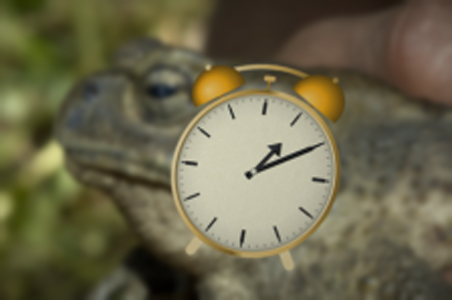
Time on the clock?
1:10
